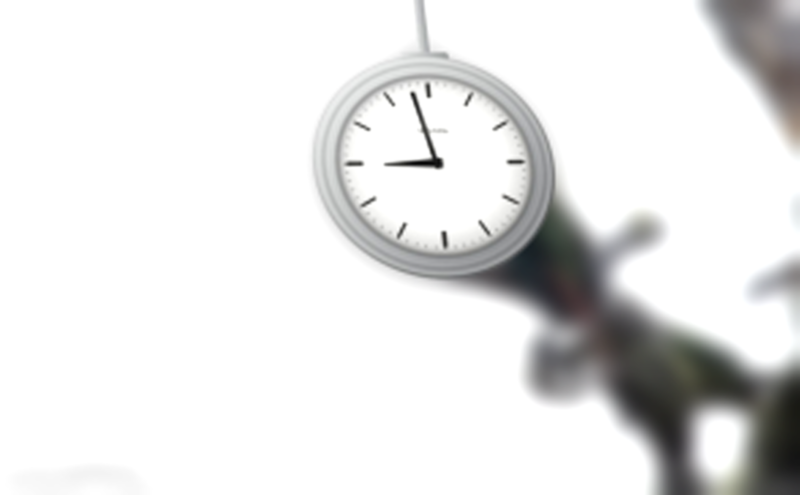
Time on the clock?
8:58
